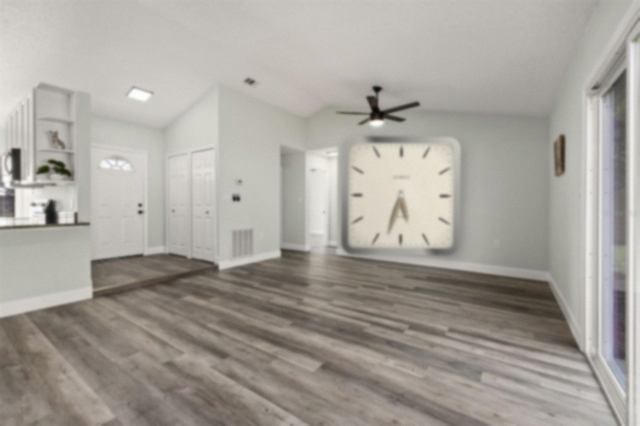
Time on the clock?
5:33
